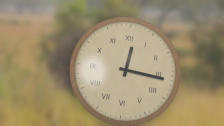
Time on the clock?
12:16
